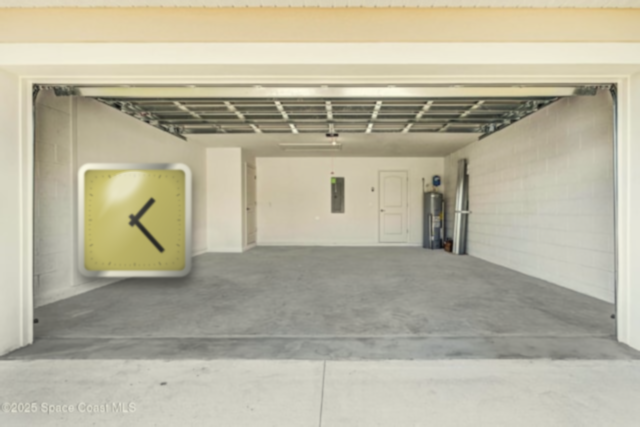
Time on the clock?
1:23
